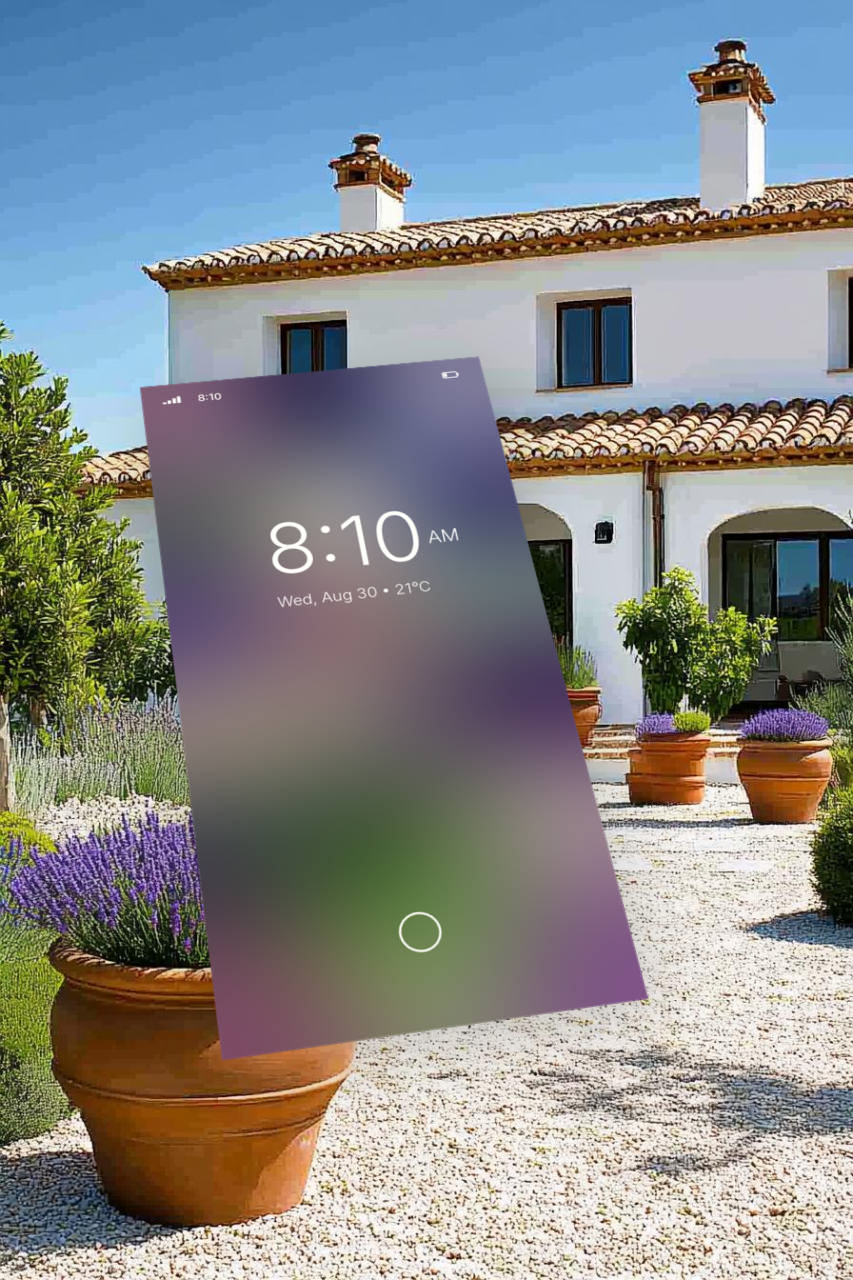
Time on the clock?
8:10
